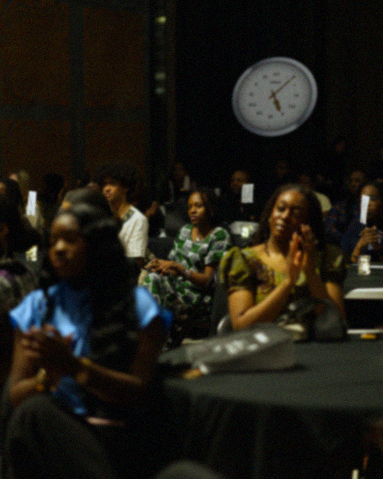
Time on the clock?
5:07
